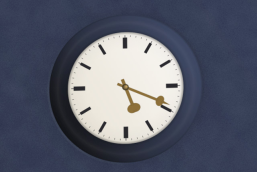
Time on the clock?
5:19
